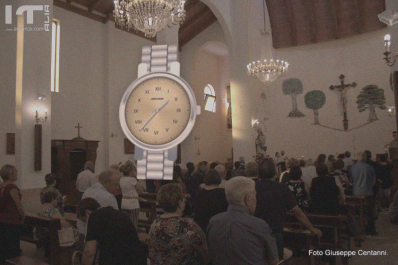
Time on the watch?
1:37
